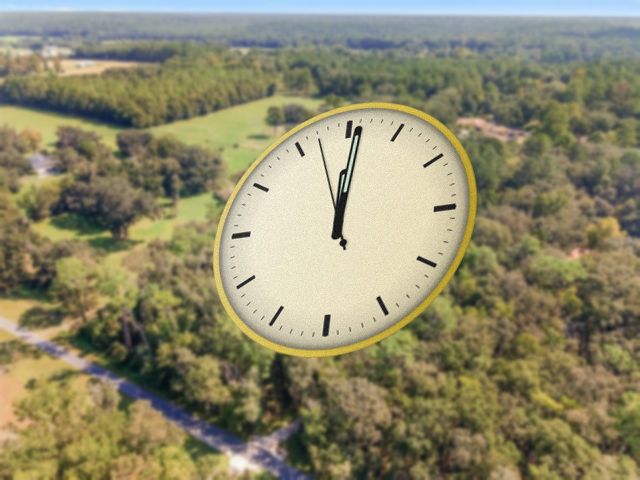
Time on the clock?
12:00:57
